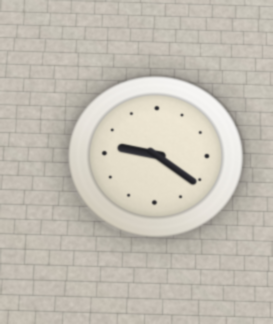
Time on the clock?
9:21
